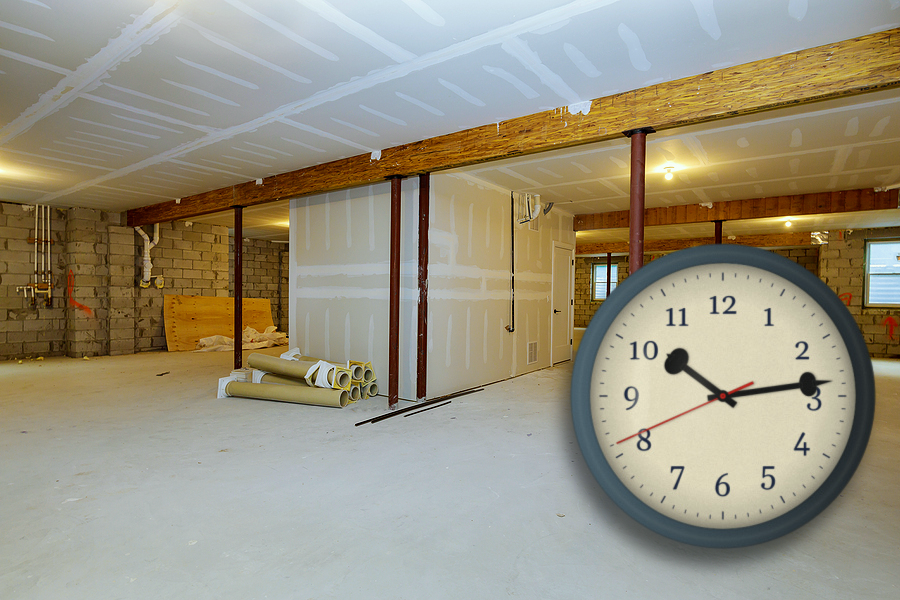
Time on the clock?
10:13:41
